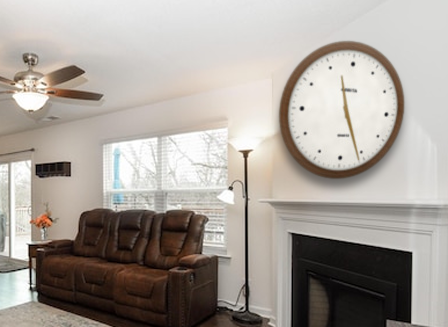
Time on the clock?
11:26
